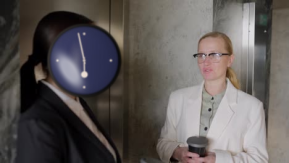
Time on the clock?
5:58
